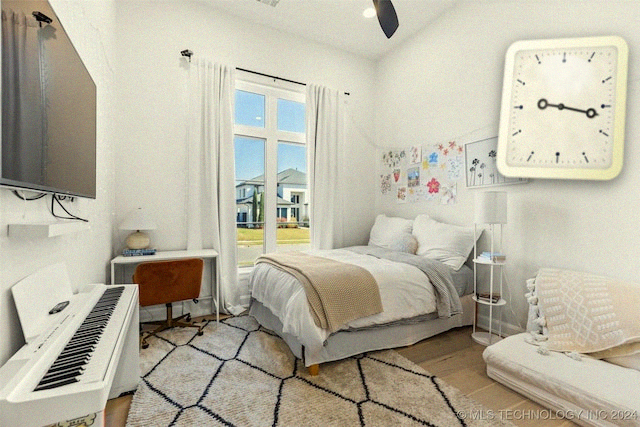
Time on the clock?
9:17
